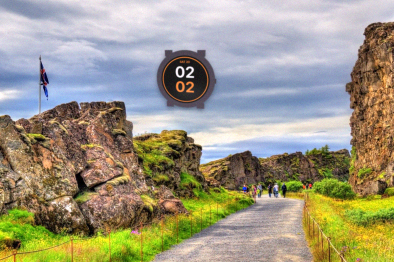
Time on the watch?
2:02
